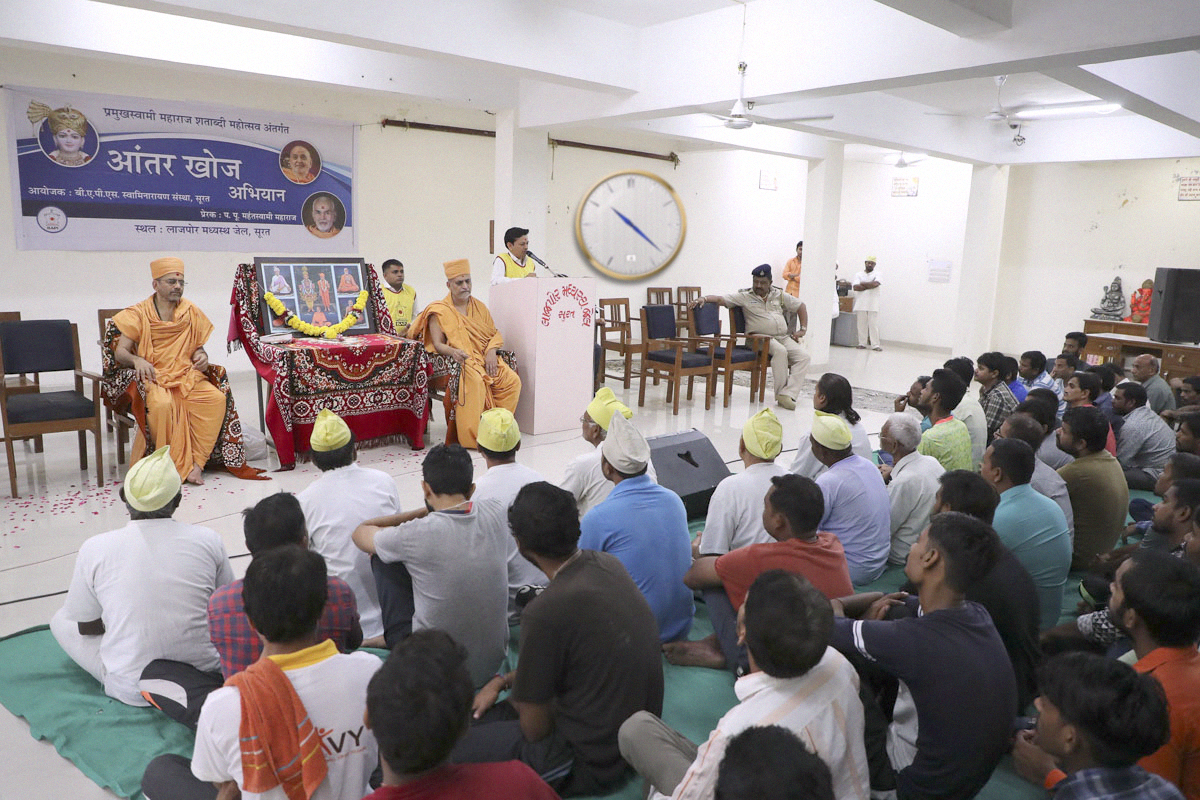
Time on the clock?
10:22
